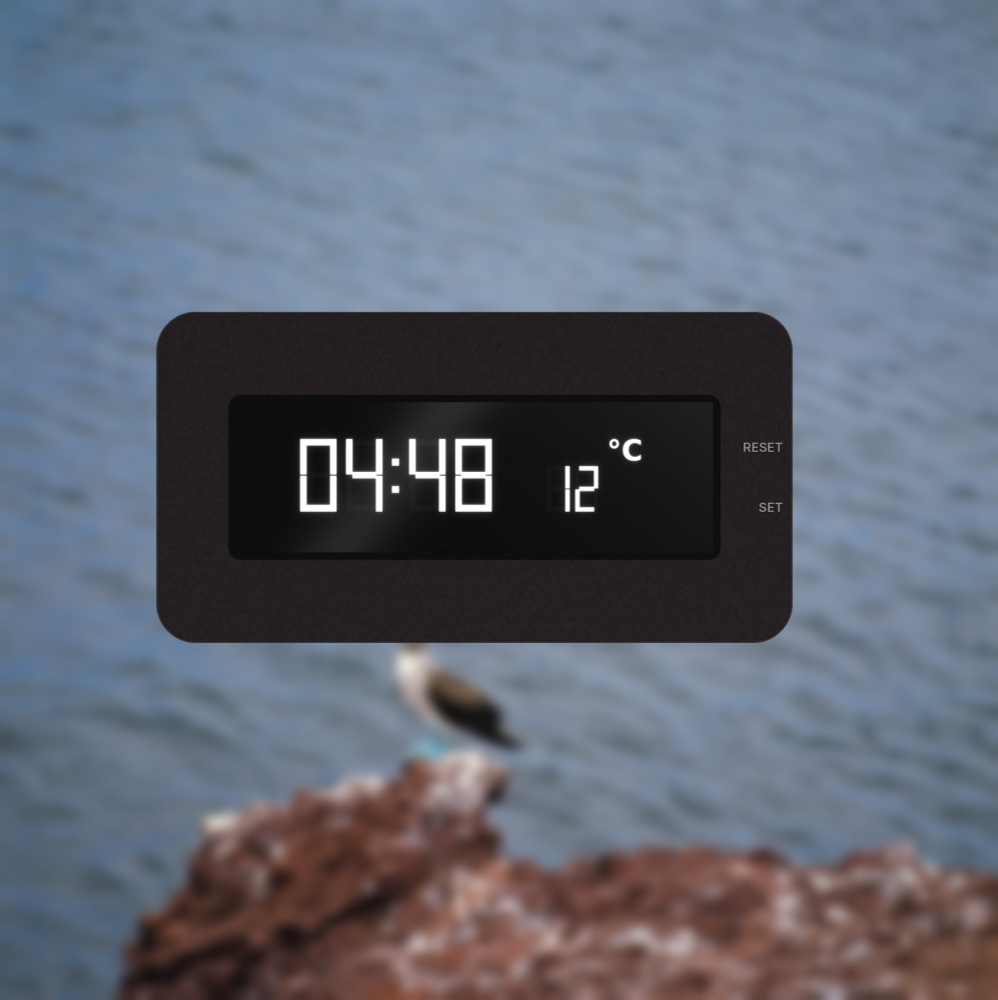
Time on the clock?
4:48
